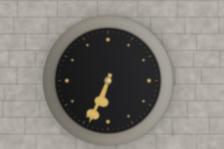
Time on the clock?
6:34
